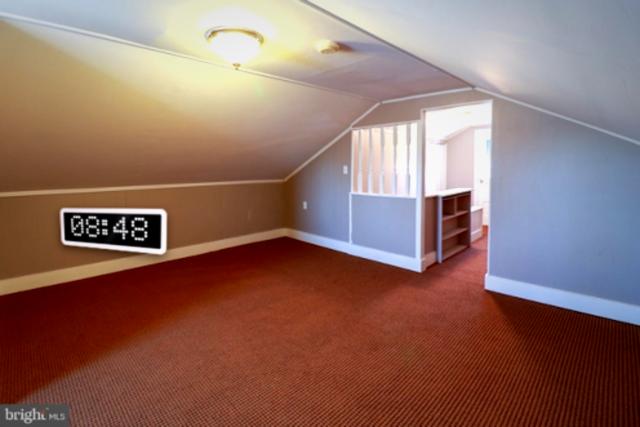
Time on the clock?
8:48
